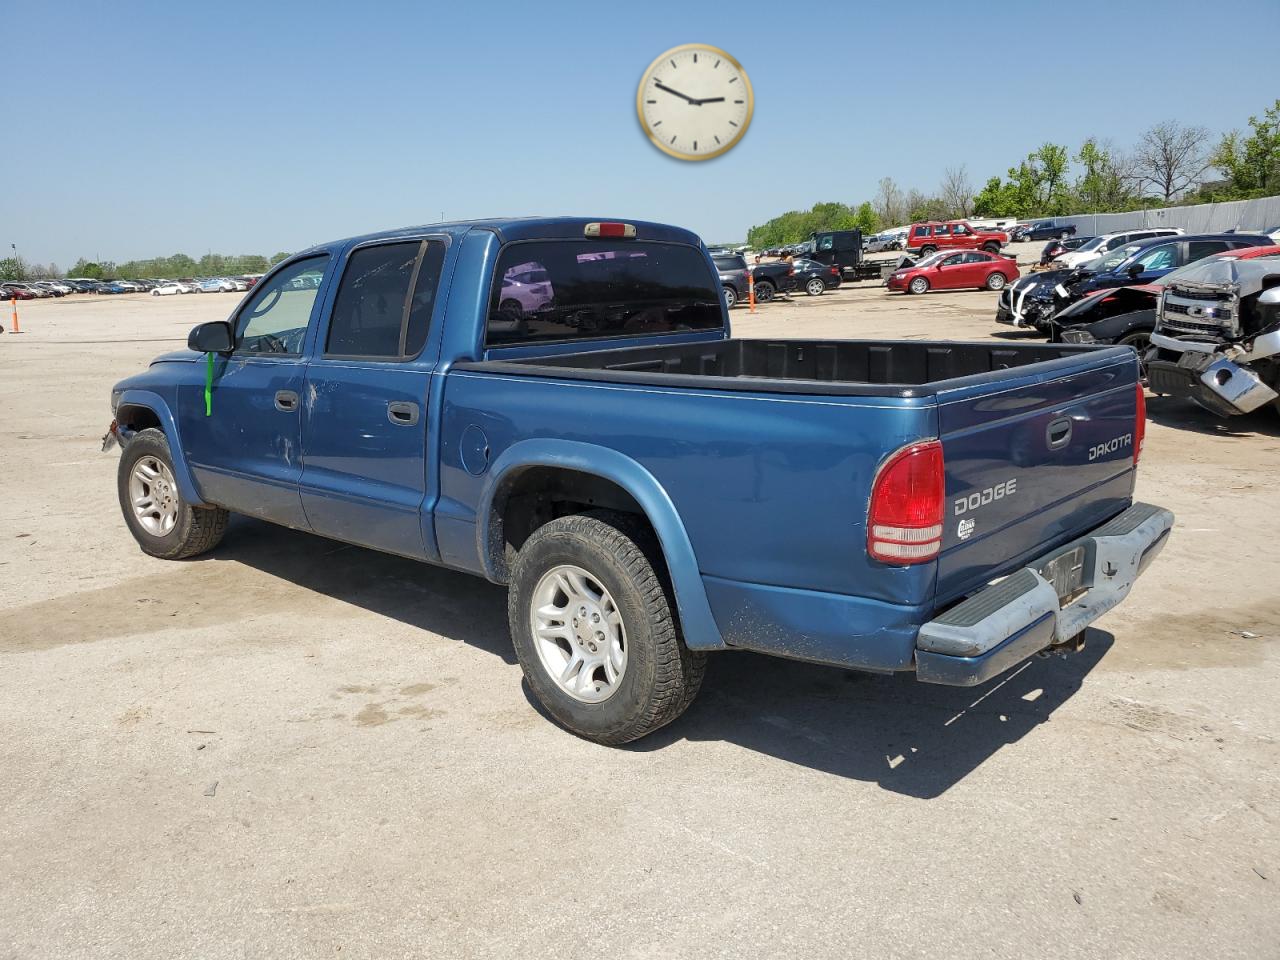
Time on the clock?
2:49
